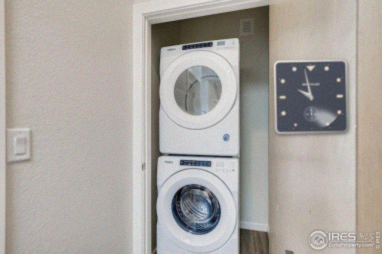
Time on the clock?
9:58
